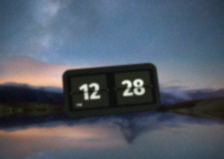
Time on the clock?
12:28
